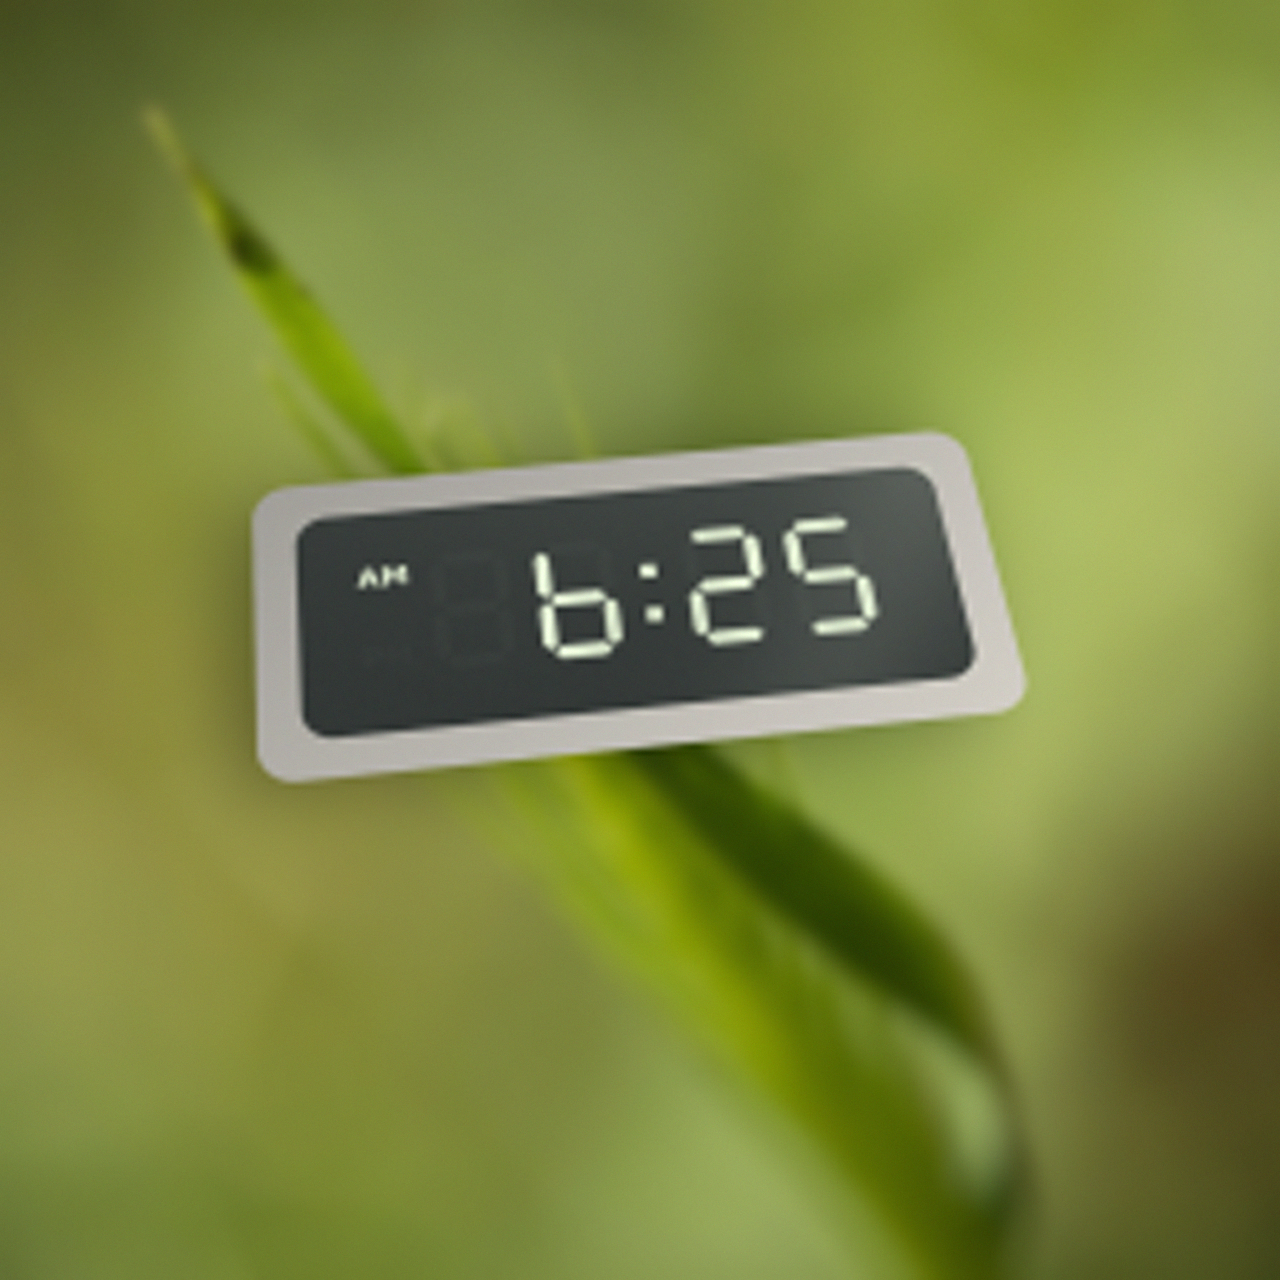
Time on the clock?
6:25
